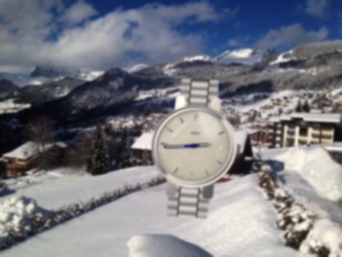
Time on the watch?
2:44
